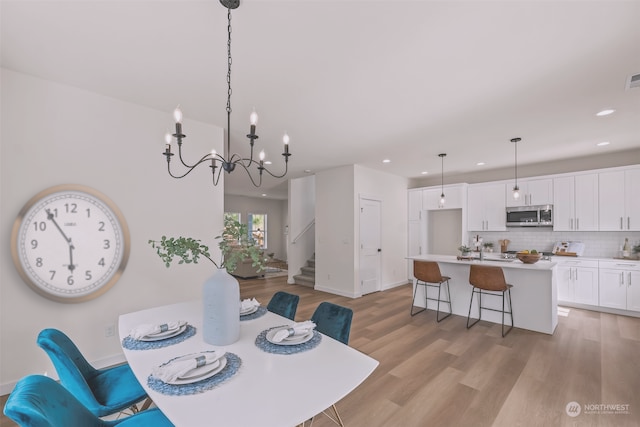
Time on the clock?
5:54
